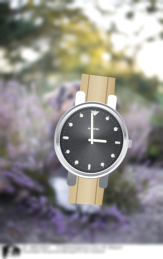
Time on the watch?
2:59
